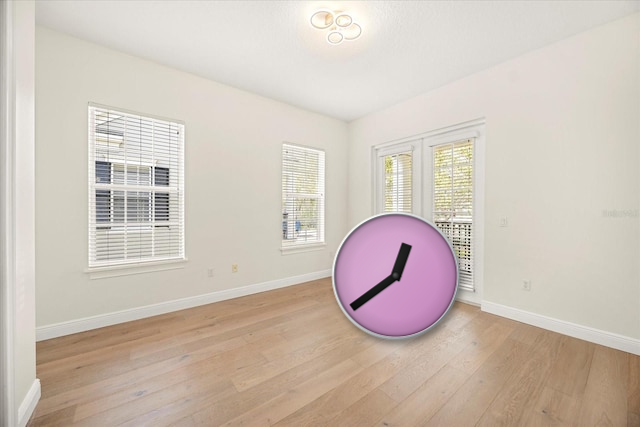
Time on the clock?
12:39
